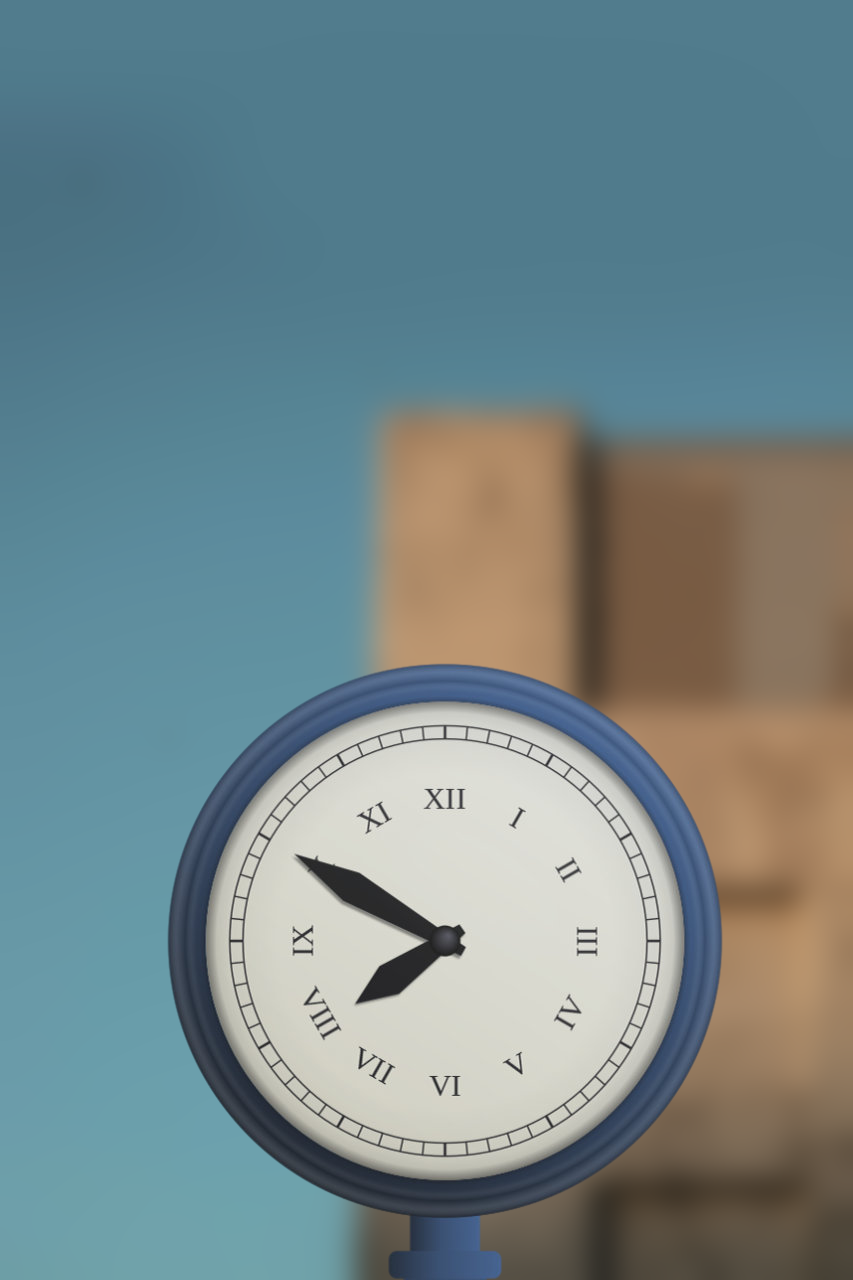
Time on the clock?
7:50
